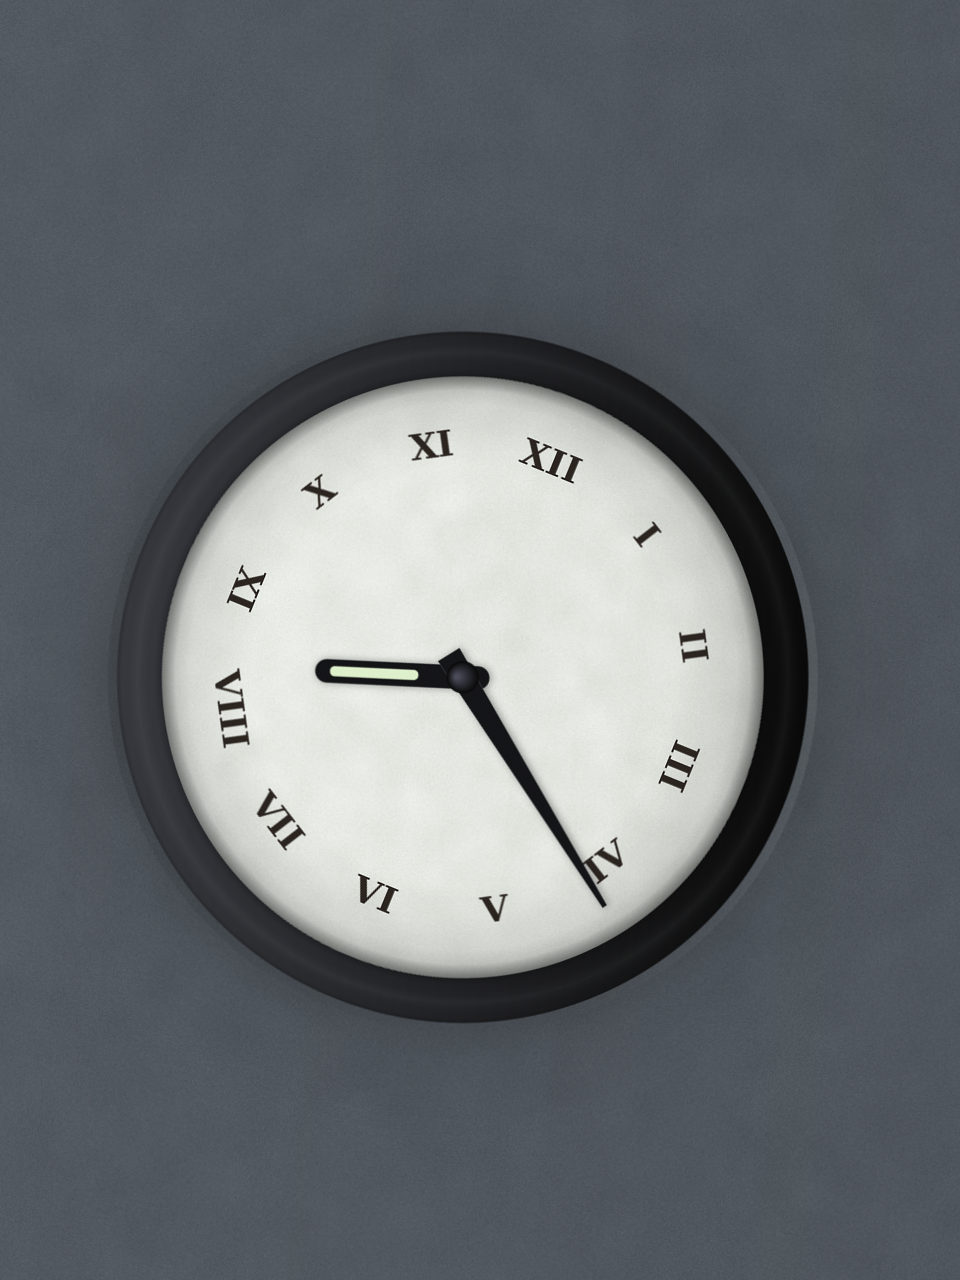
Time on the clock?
8:21
